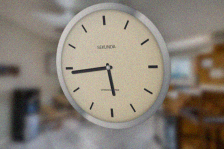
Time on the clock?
5:44
